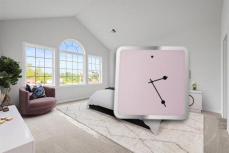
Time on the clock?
2:25
